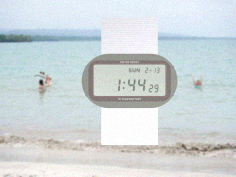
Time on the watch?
1:44:29
